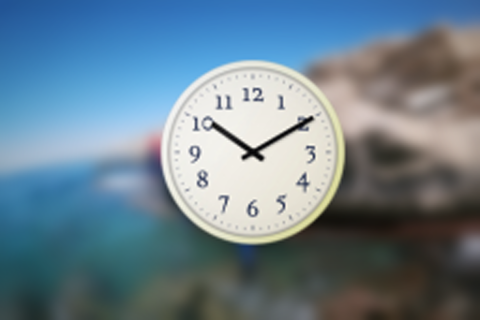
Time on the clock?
10:10
